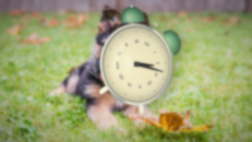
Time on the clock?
2:13
